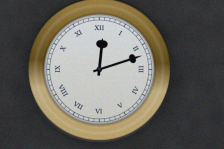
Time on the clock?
12:12
